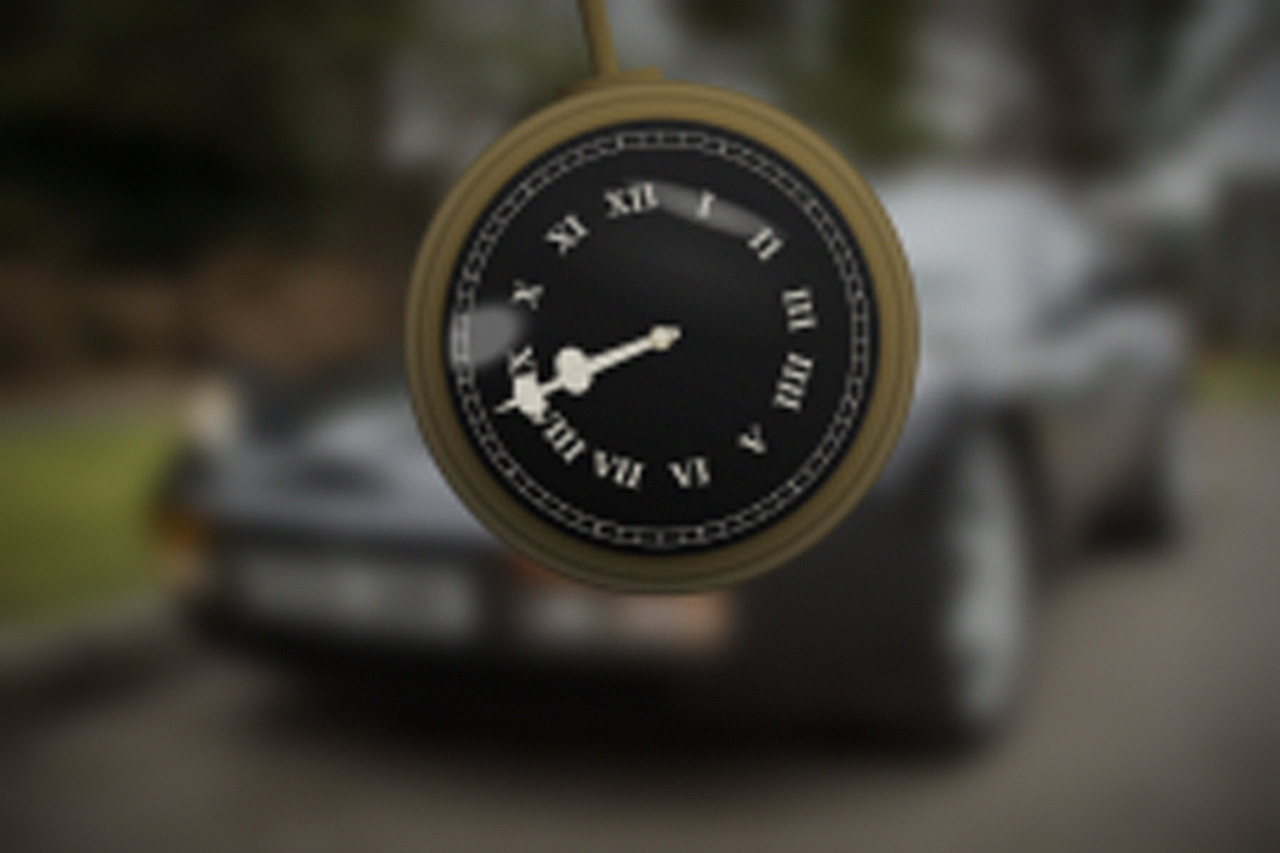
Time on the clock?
8:43
